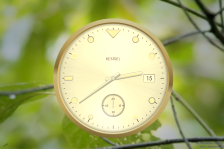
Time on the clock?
2:39
